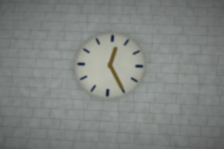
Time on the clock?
12:25
